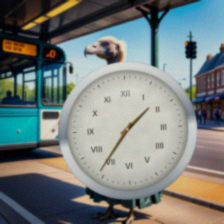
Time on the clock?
1:36
